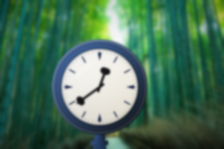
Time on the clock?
12:39
